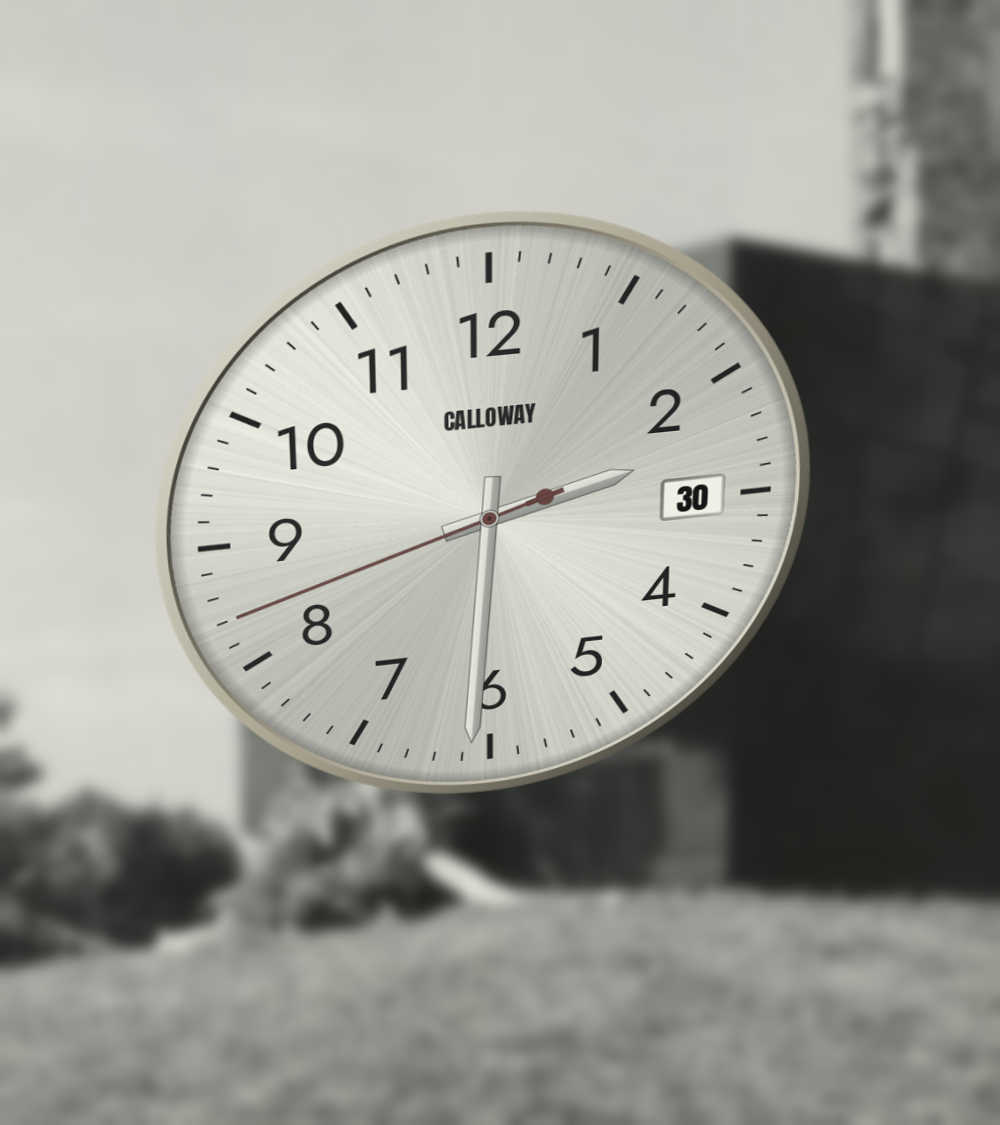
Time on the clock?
2:30:42
